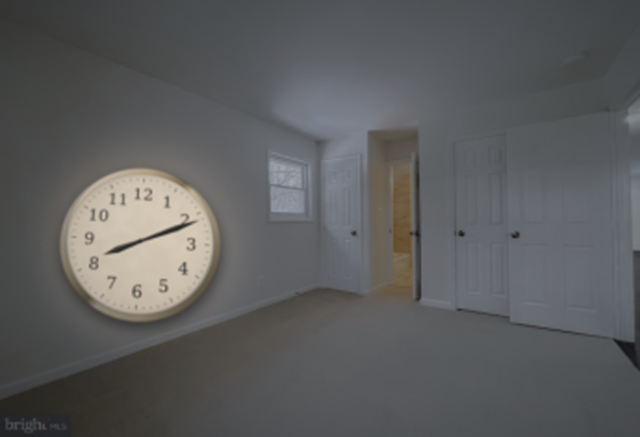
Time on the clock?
8:11
